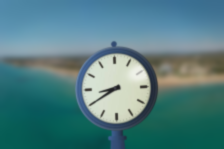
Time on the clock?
8:40
